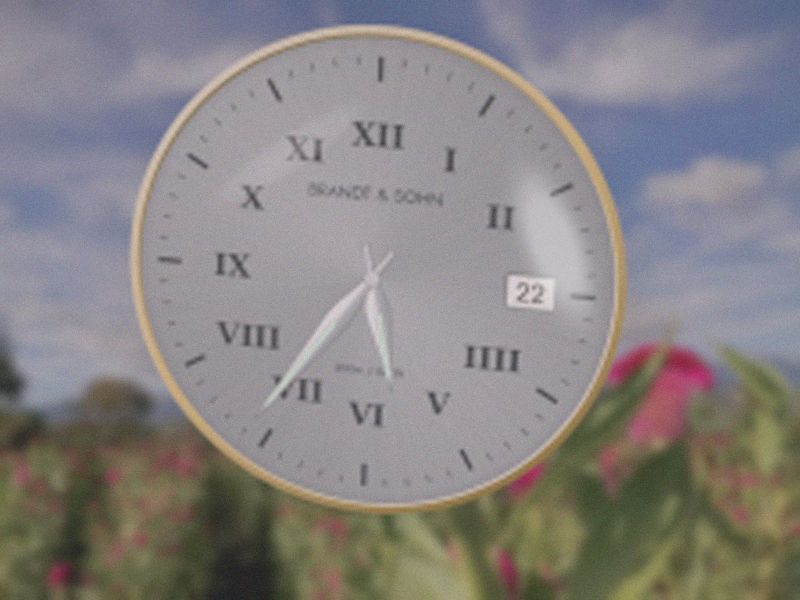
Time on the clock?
5:36
